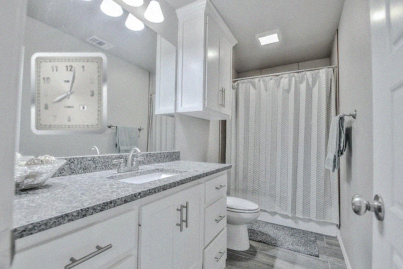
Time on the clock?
8:02
